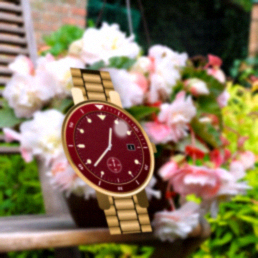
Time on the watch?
12:38
